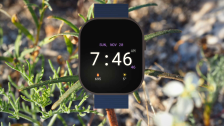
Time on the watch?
7:46
